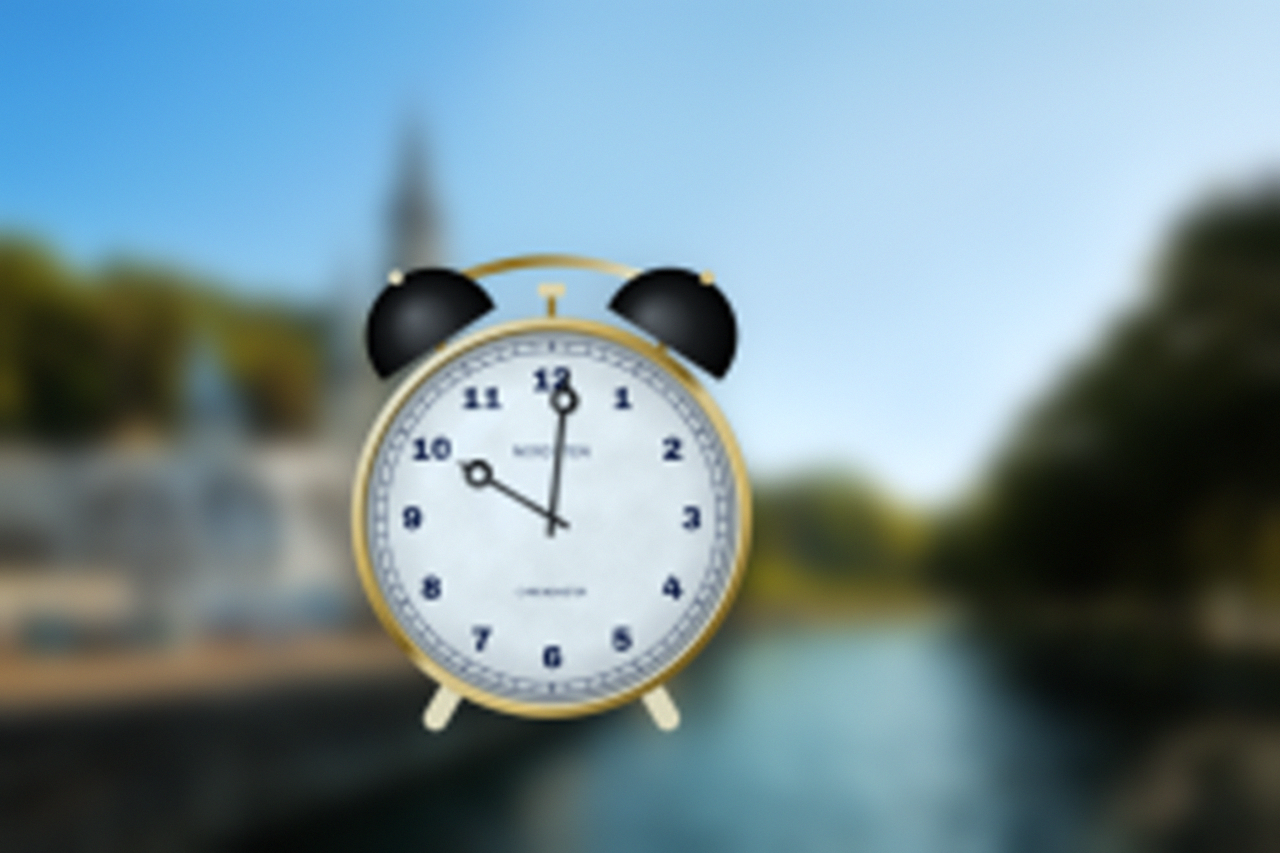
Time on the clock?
10:01
